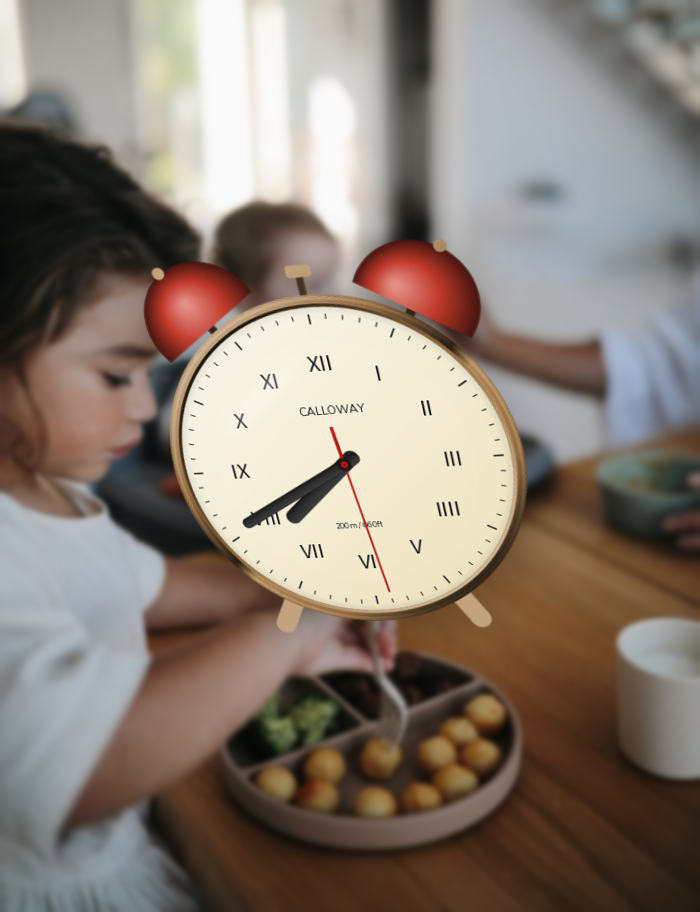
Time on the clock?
7:40:29
